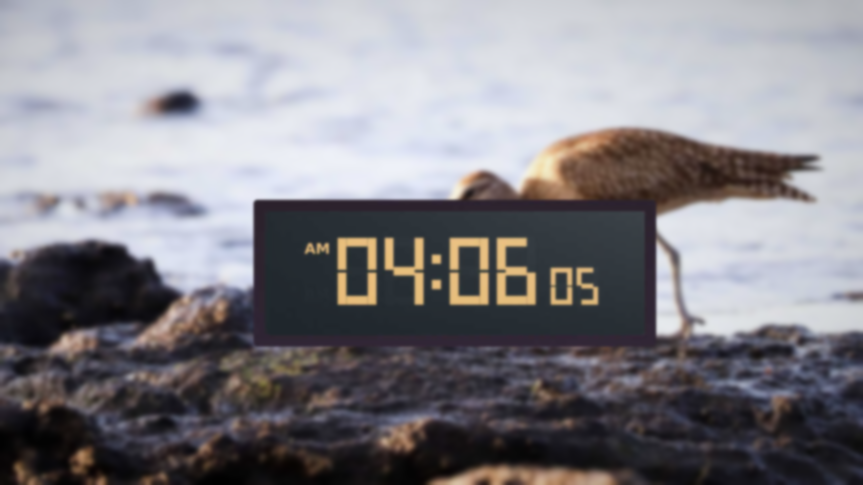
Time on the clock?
4:06:05
